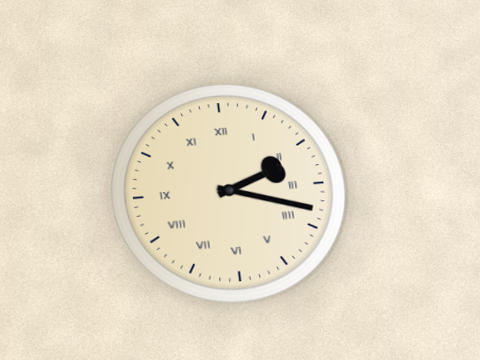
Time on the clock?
2:18
